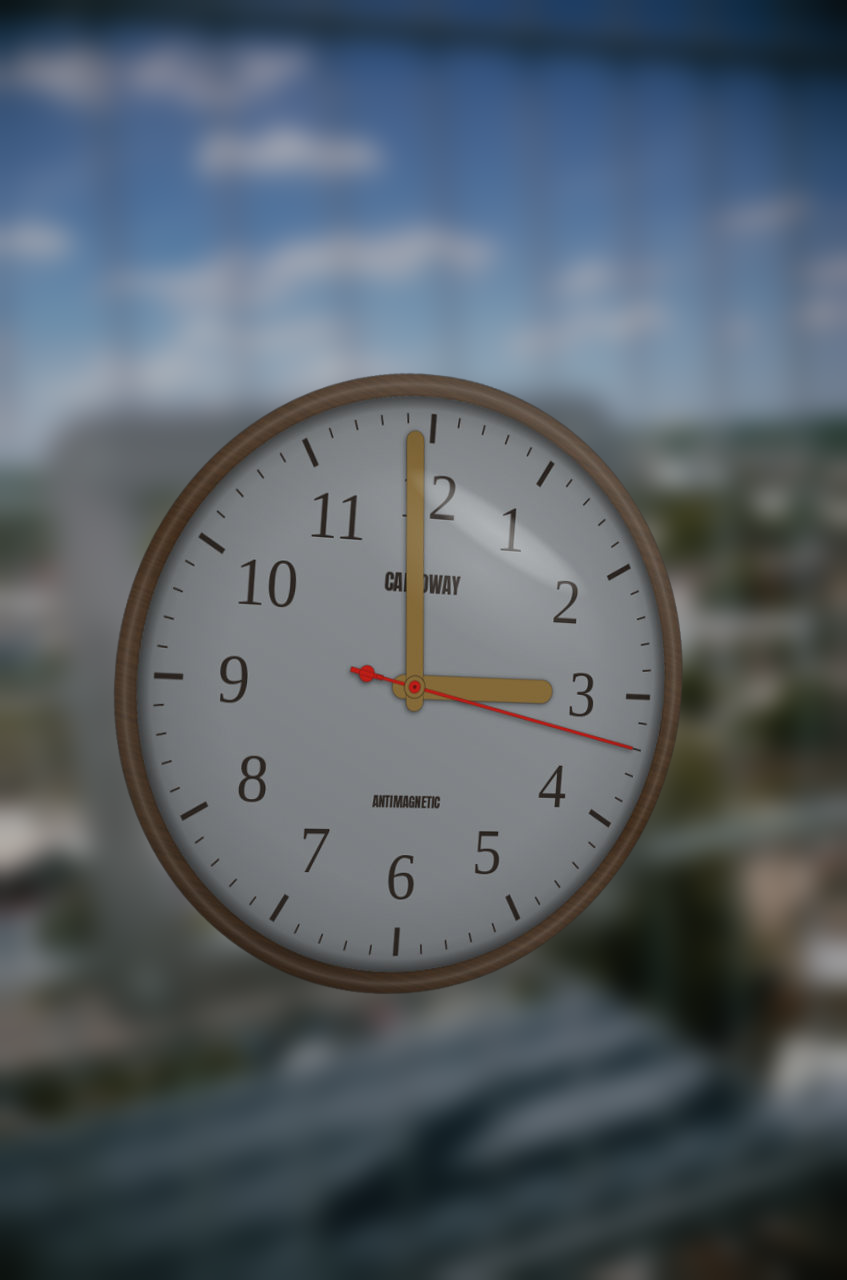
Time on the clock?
2:59:17
